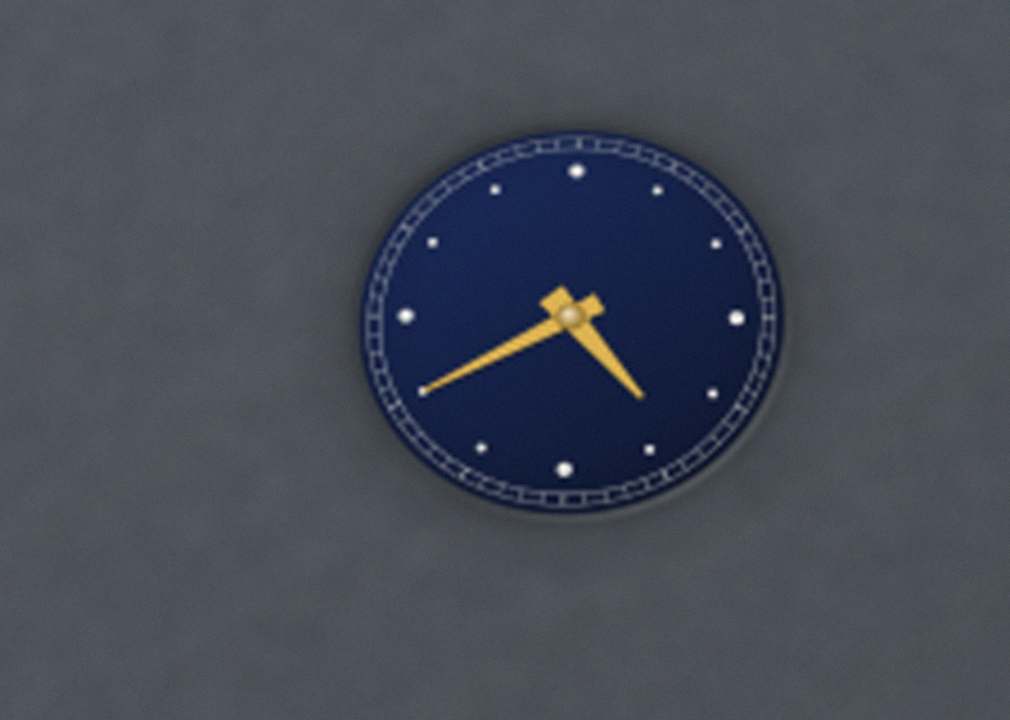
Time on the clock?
4:40
